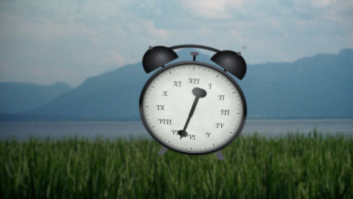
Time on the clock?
12:33
